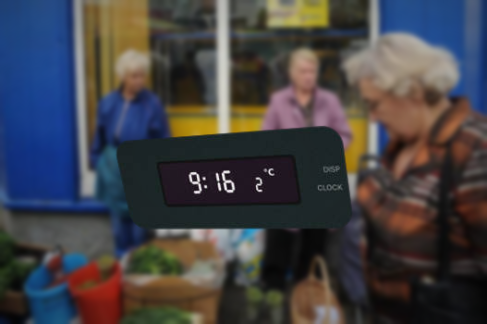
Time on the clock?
9:16
